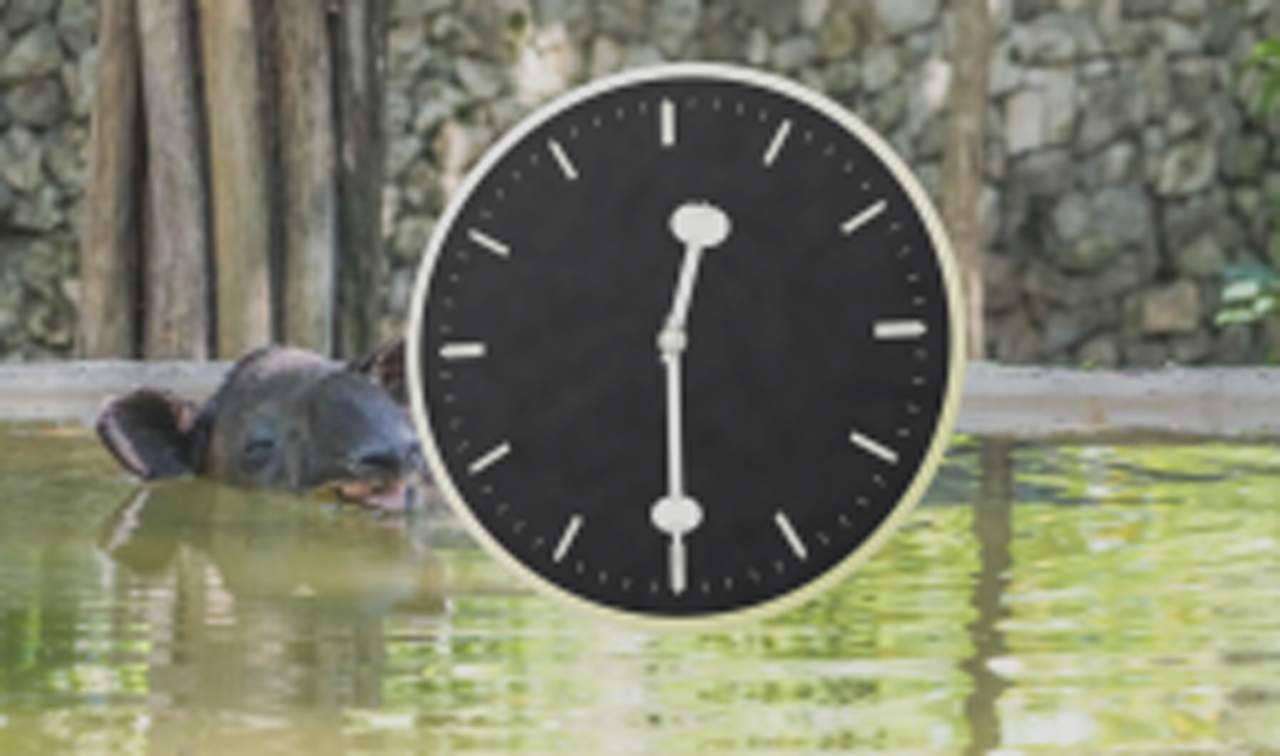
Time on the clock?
12:30
